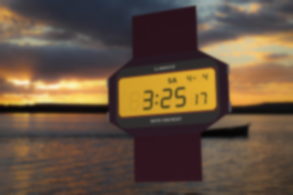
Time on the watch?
3:25:17
